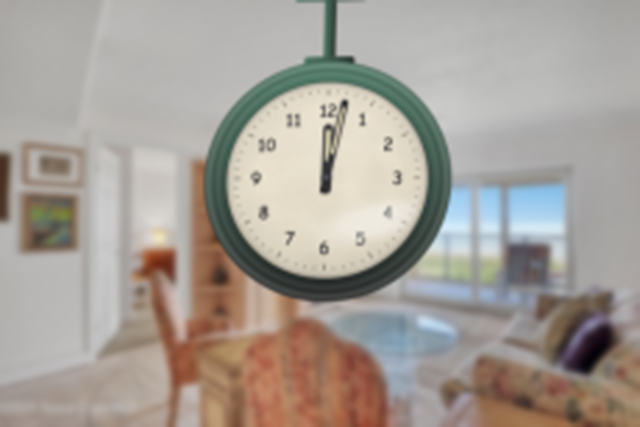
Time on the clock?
12:02
